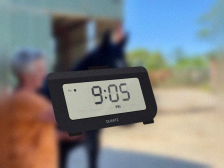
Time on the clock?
9:05
